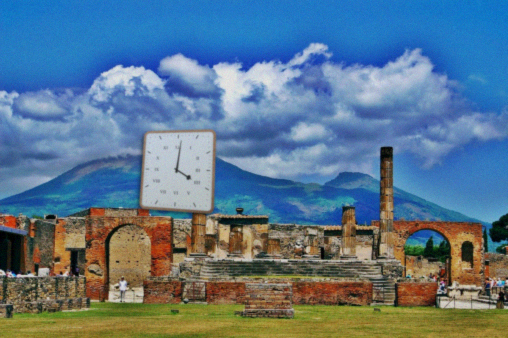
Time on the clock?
4:01
